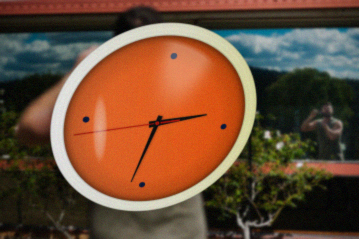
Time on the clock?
2:31:43
